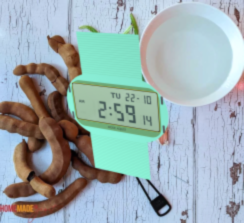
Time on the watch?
2:59
